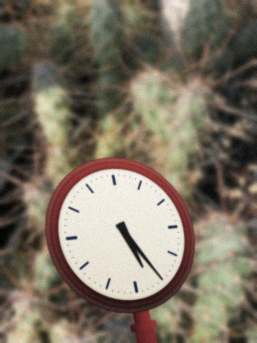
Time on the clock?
5:25
